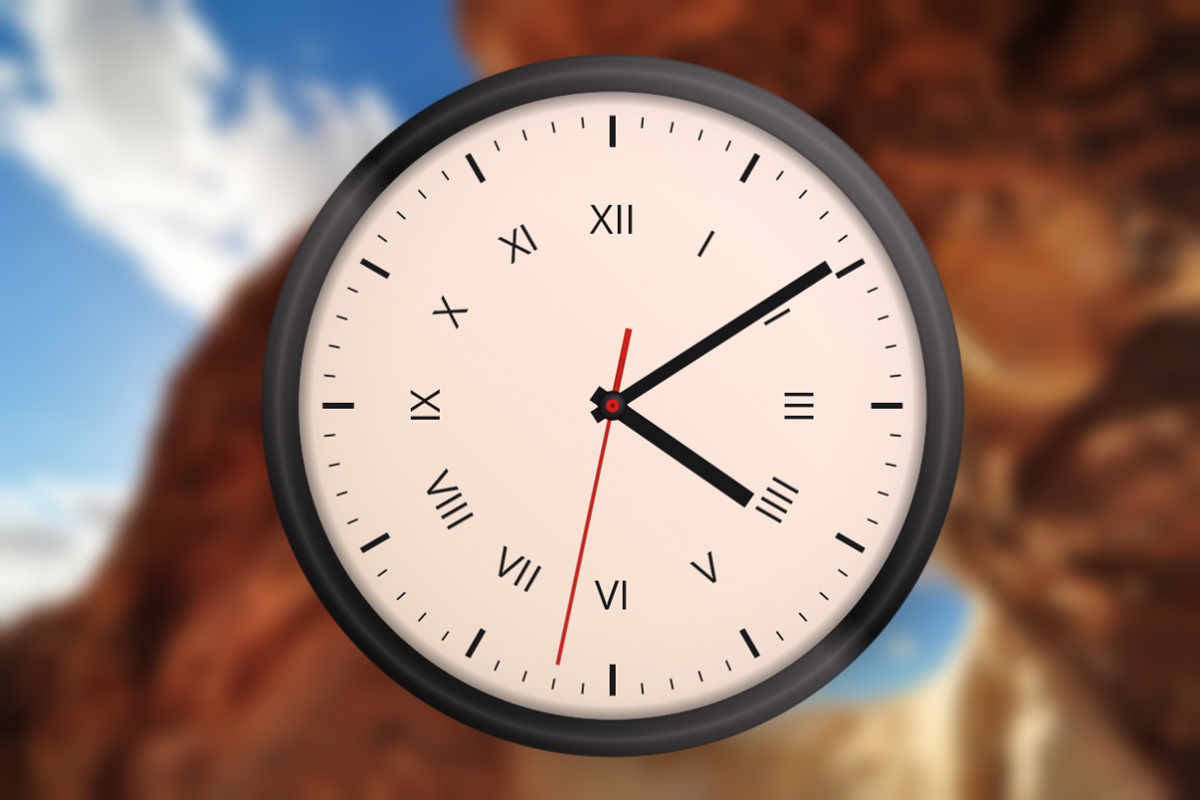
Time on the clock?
4:09:32
